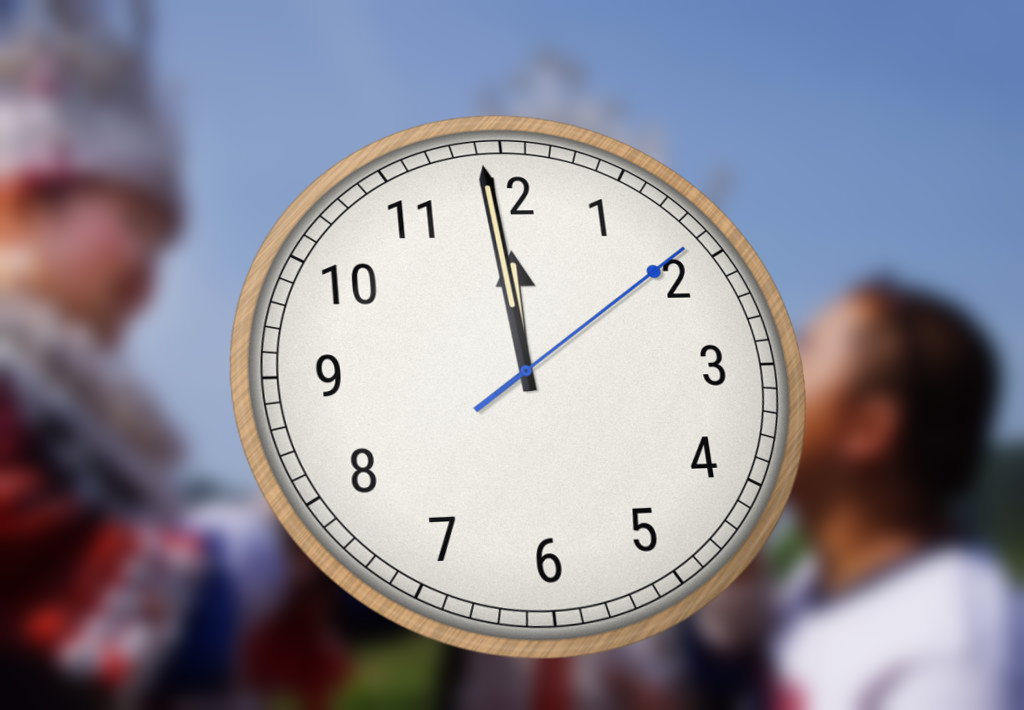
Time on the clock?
11:59:09
